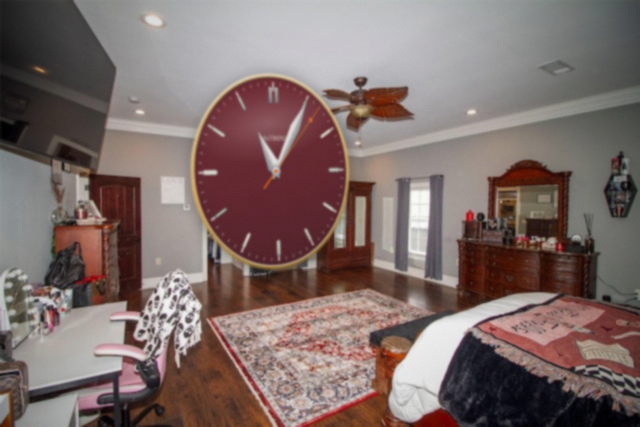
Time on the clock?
11:05:07
